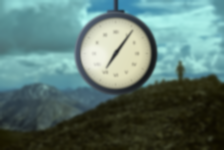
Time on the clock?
7:06
